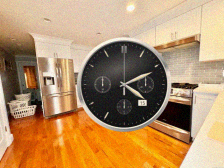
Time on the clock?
4:11
